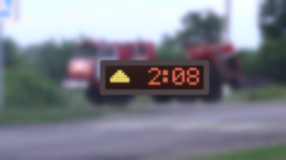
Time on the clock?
2:08
